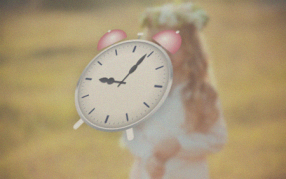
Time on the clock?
9:04
